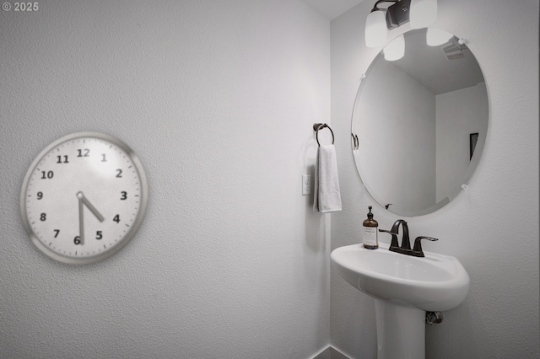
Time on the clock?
4:29
